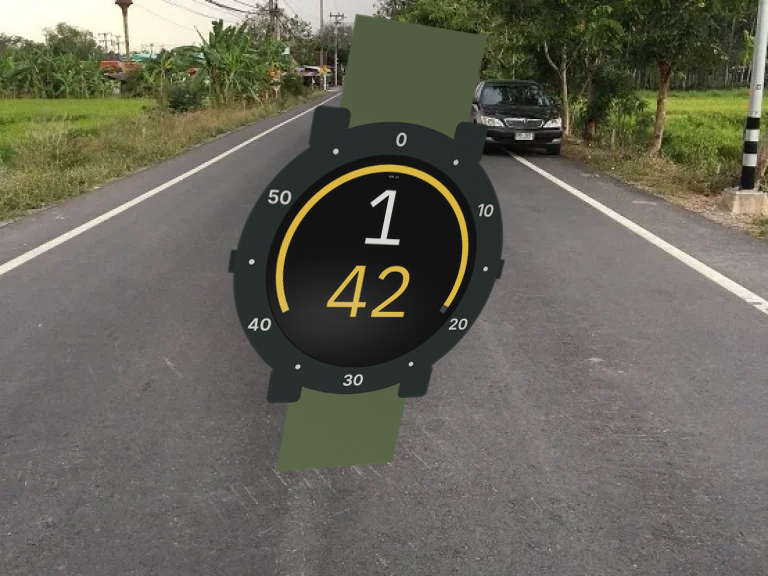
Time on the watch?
1:42
